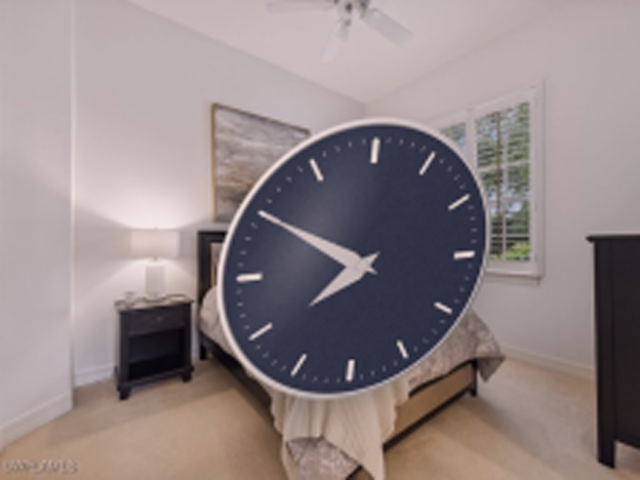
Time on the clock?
7:50
